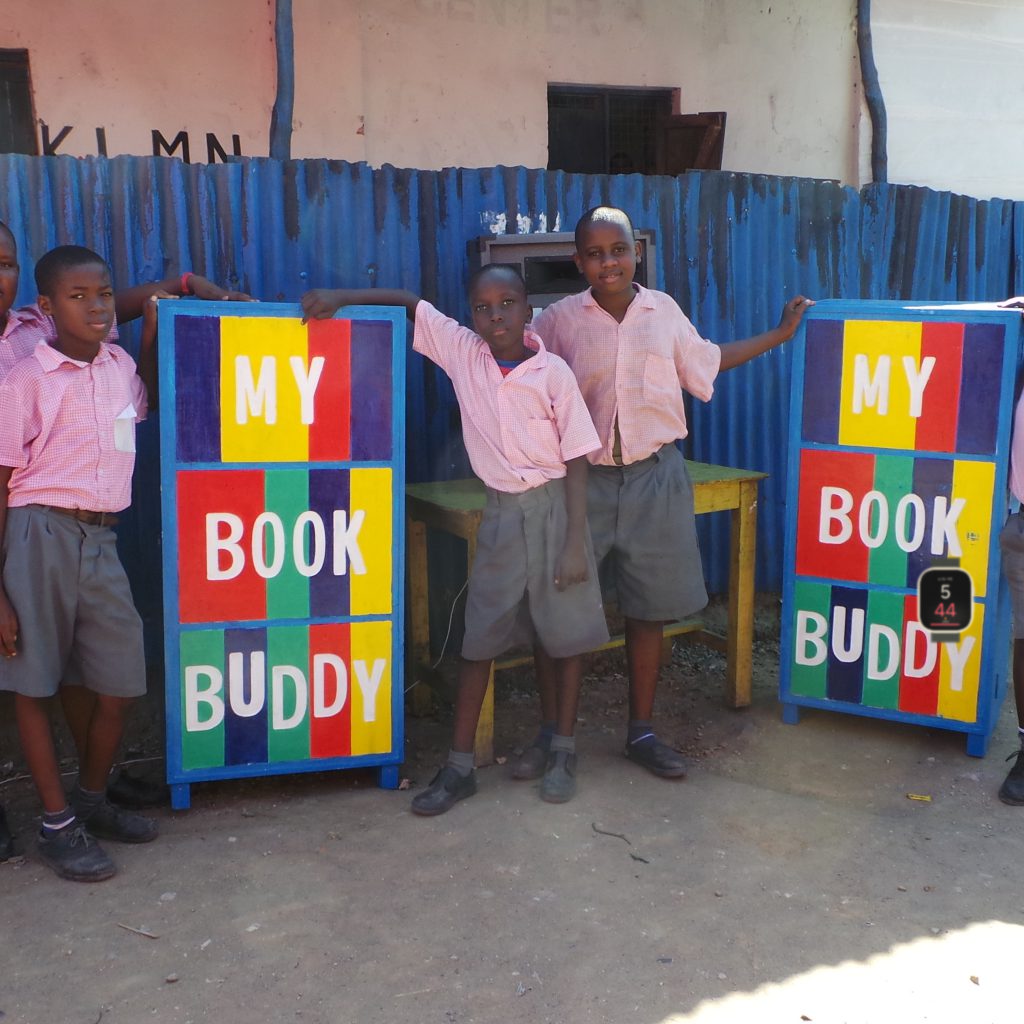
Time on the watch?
5:44
